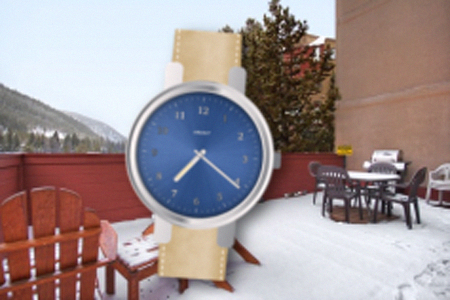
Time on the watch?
7:21
